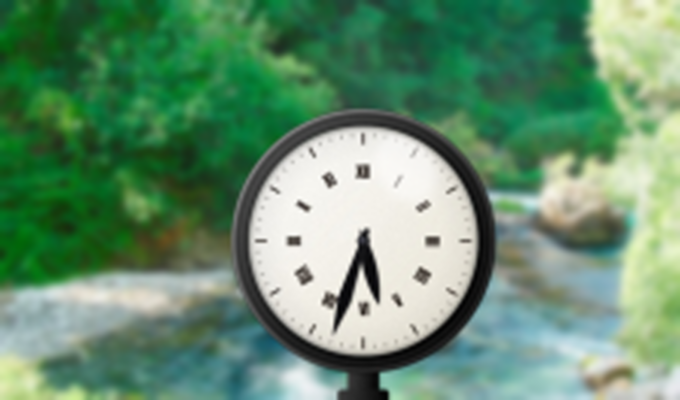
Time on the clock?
5:33
